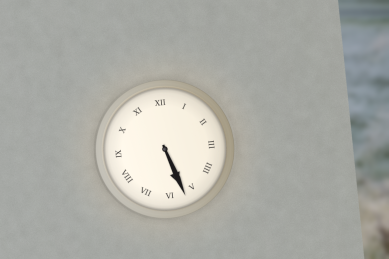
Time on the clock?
5:27
